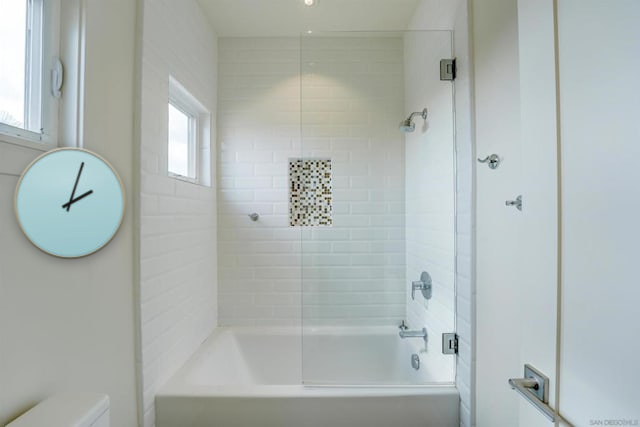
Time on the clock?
2:03
